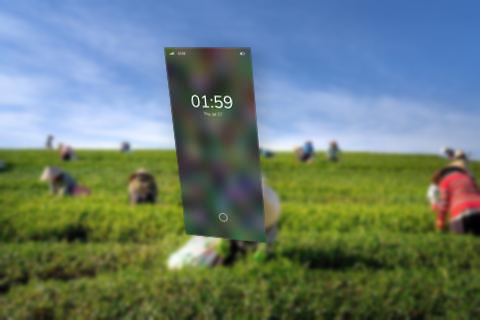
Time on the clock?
1:59
